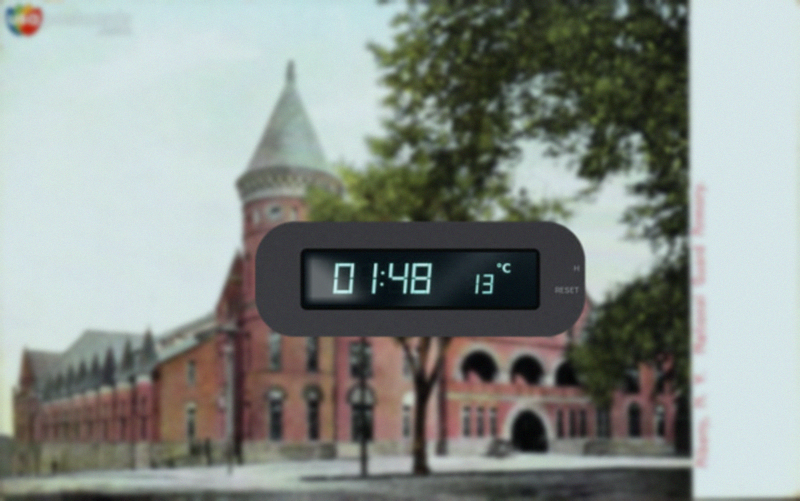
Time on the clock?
1:48
